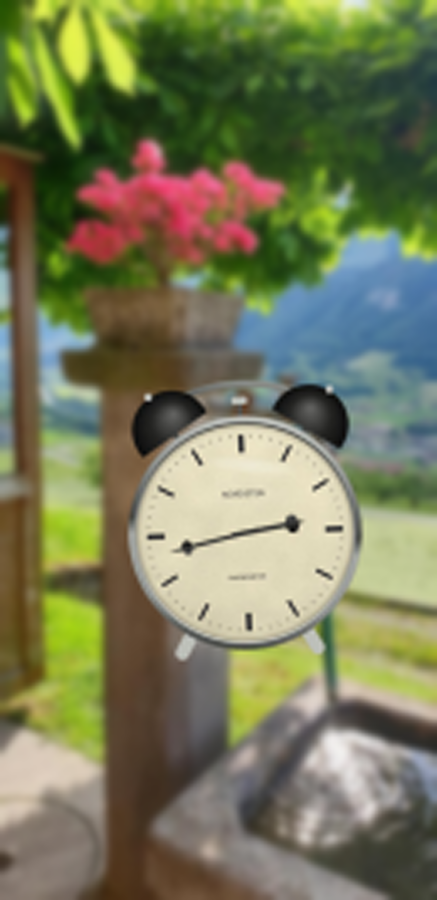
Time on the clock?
2:43
